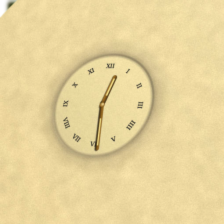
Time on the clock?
12:29
